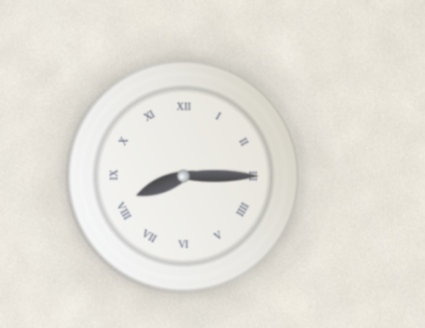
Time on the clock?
8:15
